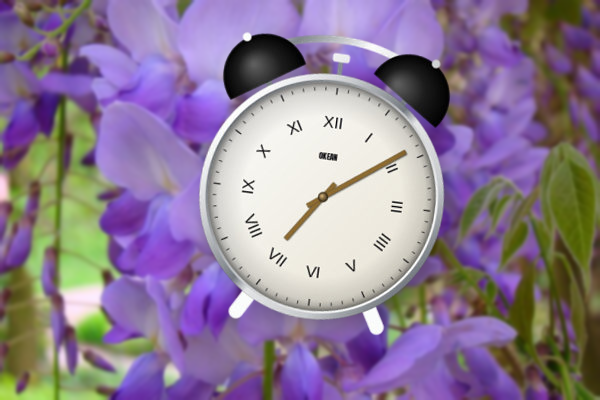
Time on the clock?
7:09
